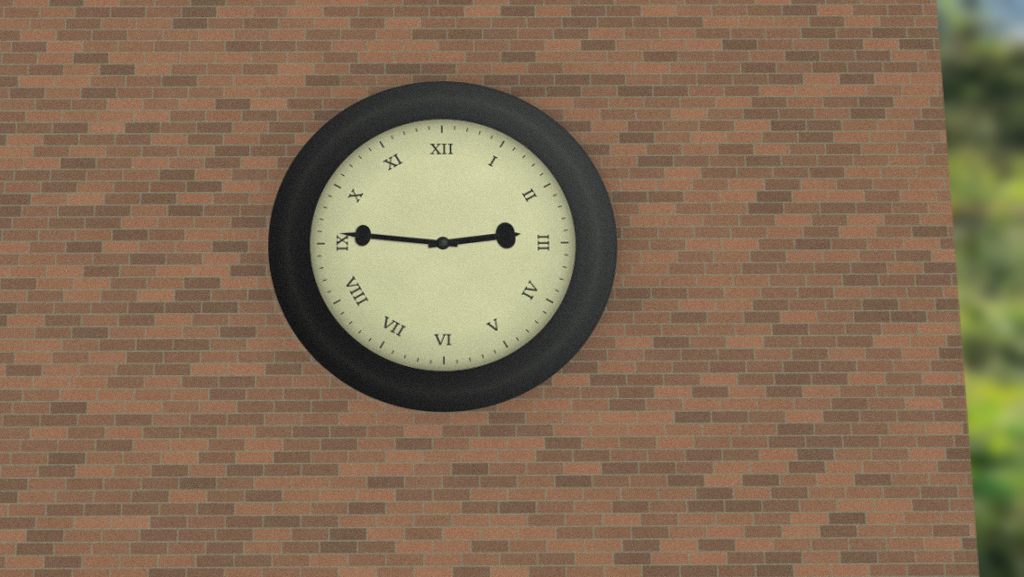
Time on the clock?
2:46
